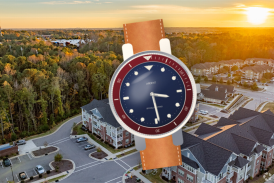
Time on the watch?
3:29
